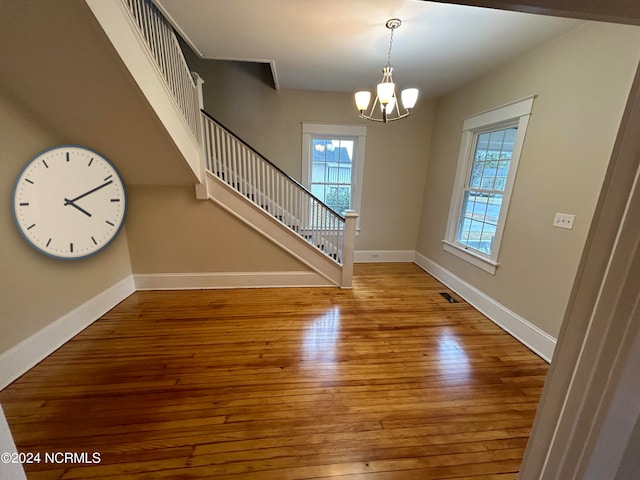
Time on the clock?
4:11
